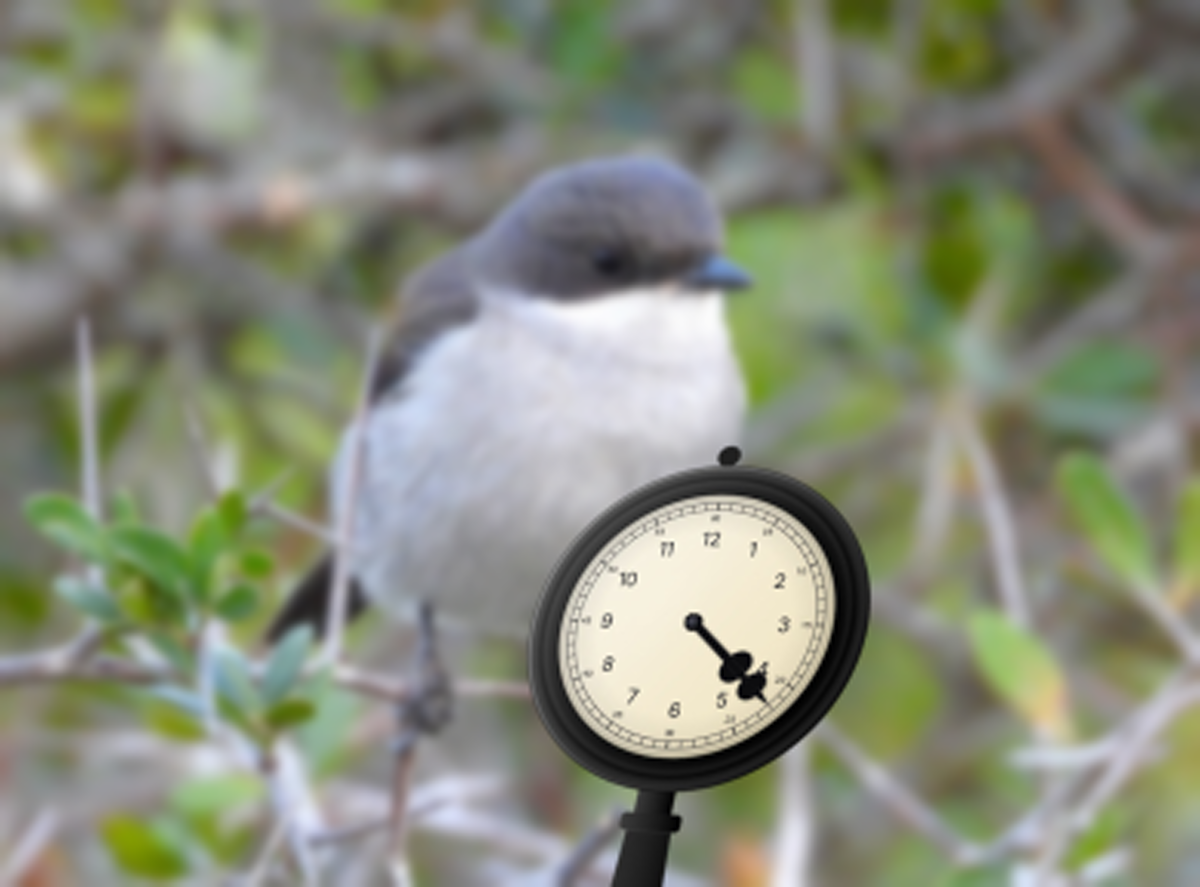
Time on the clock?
4:22
